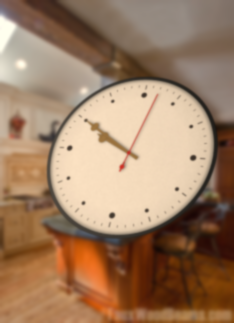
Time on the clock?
9:50:02
